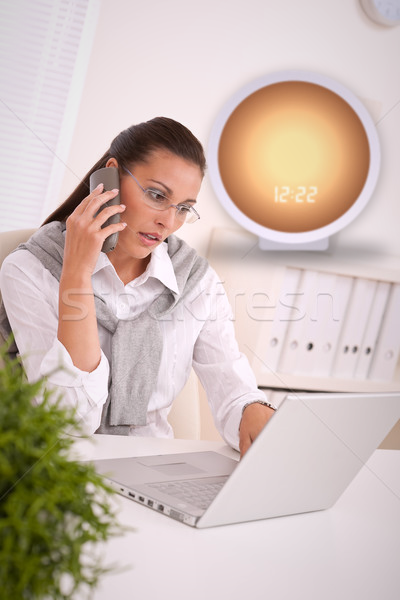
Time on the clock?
12:22
